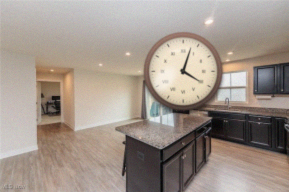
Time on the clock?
4:03
